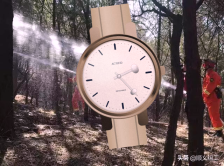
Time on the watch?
2:24
